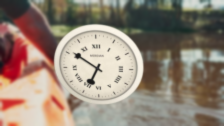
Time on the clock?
6:51
